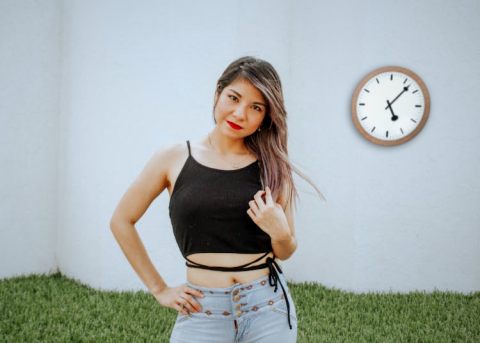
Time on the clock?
5:07
